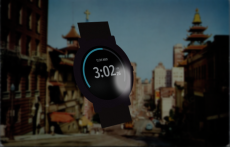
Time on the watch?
3:02
